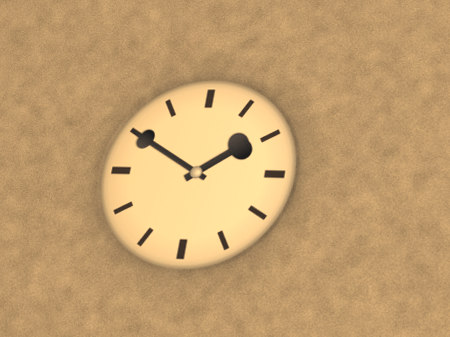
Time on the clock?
1:50
